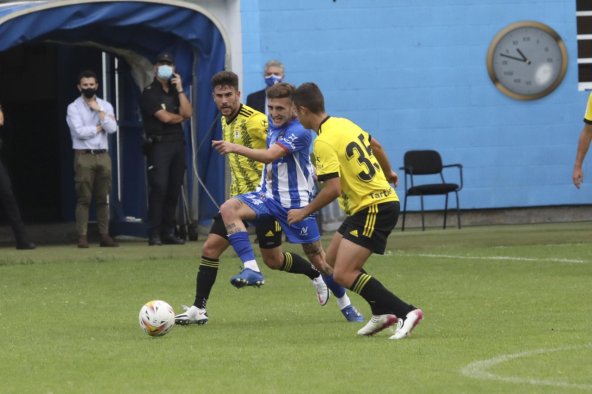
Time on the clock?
10:48
